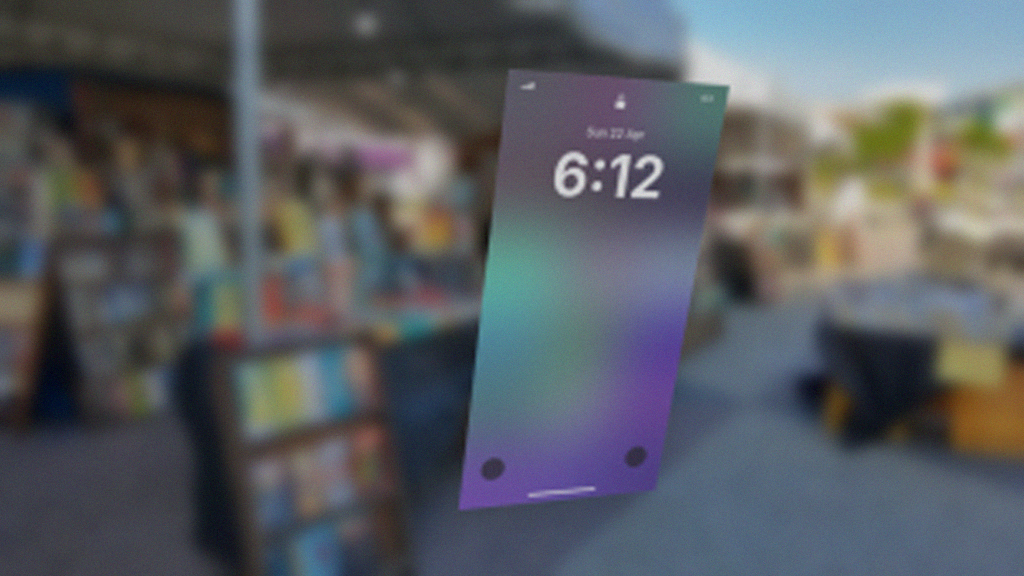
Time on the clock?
6:12
